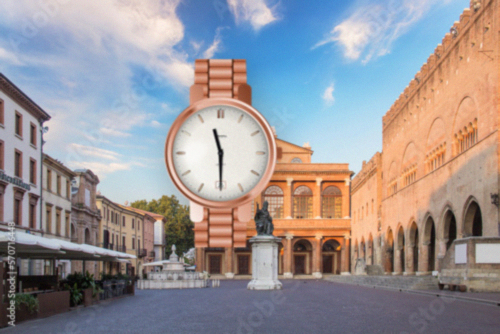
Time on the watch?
11:30
